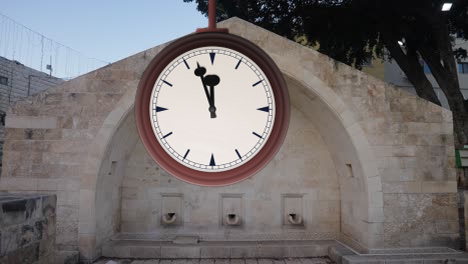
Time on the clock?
11:57
